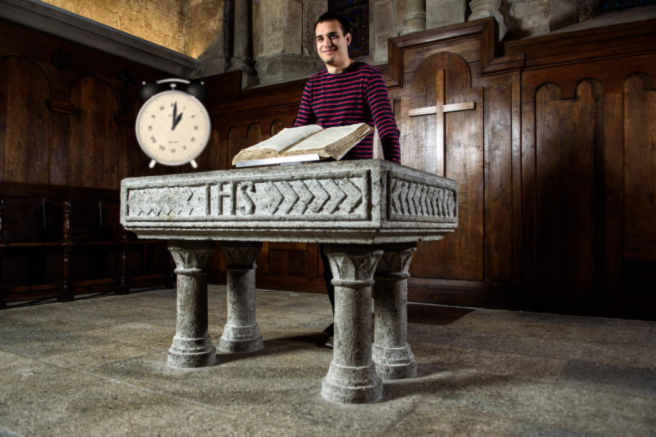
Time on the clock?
1:01
